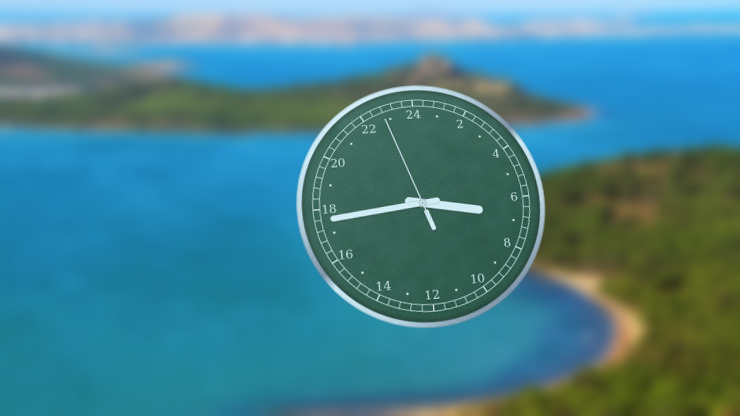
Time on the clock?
6:43:57
